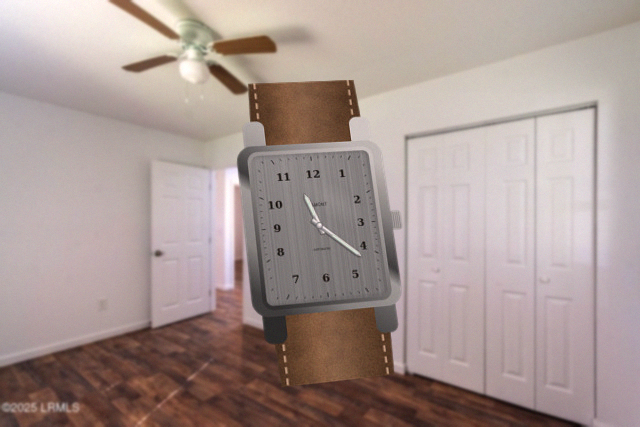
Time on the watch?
11:22
